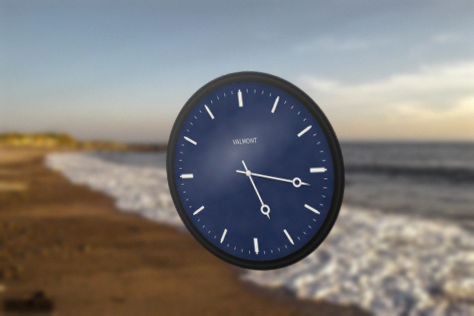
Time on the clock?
5:17
